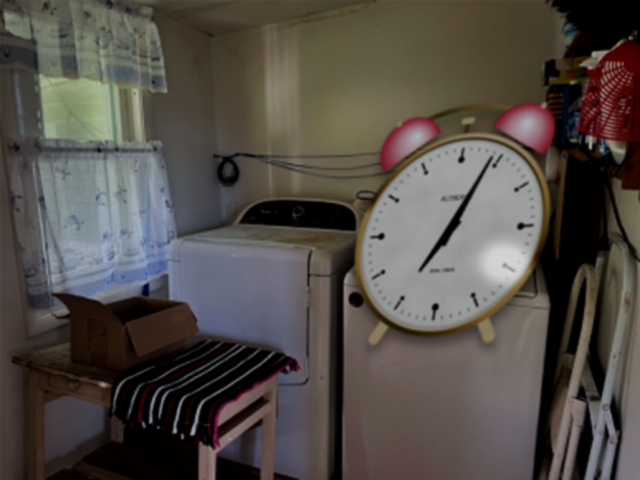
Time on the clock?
7:04
